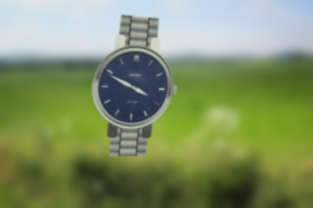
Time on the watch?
3:49
